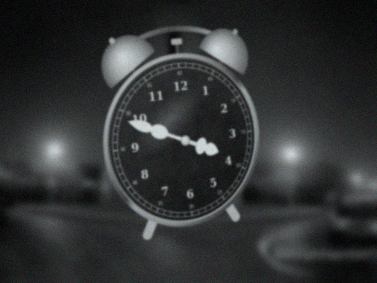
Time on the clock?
3:49
